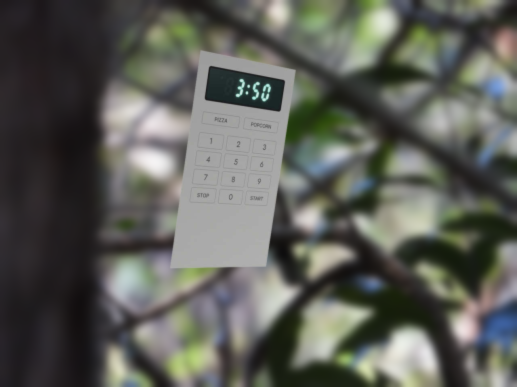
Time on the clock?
3:50
